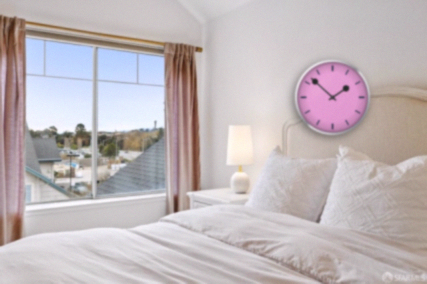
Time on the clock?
1:52
